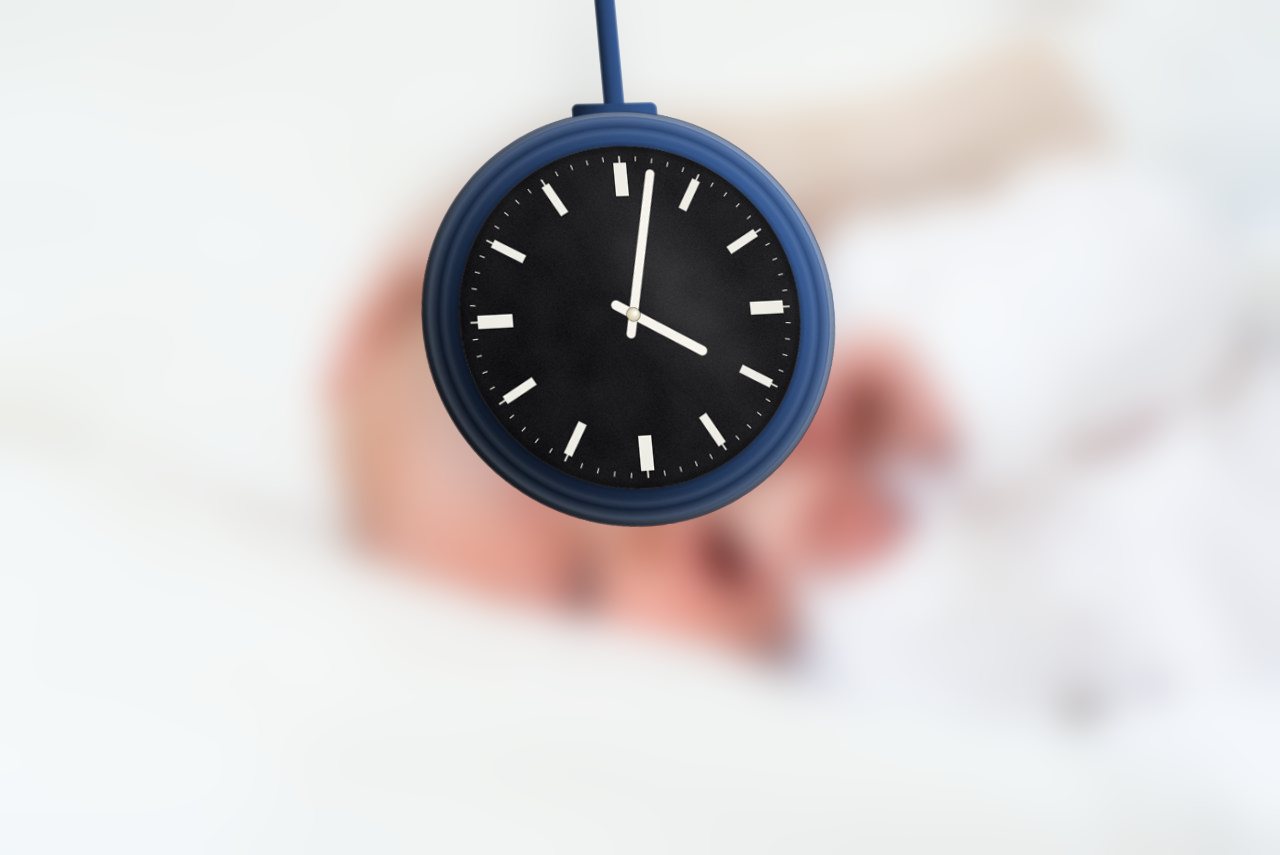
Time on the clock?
4:02
